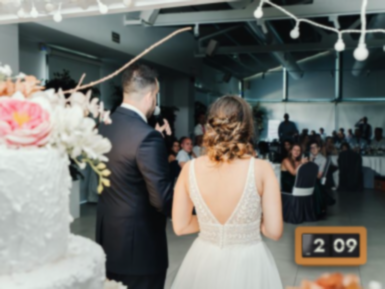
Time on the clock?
2:09
